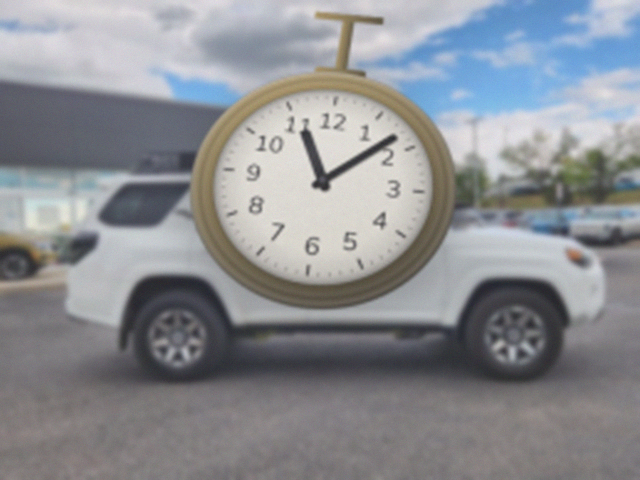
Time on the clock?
11:08
